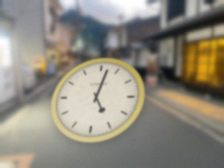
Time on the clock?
5:02
